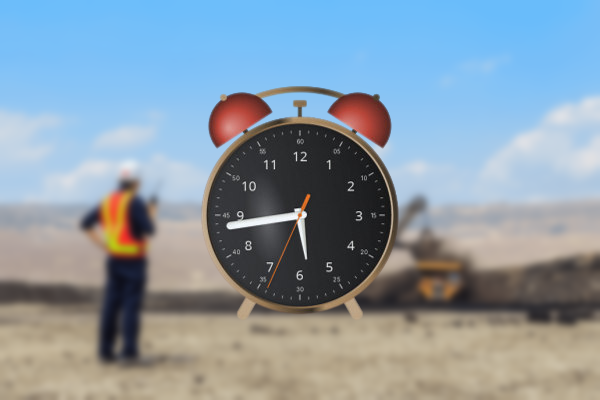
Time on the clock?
5:43:34
